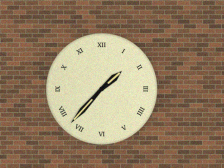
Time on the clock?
1:37
